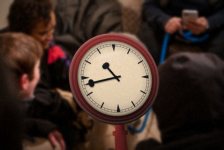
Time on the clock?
10:43
